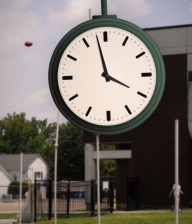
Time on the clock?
3:58
